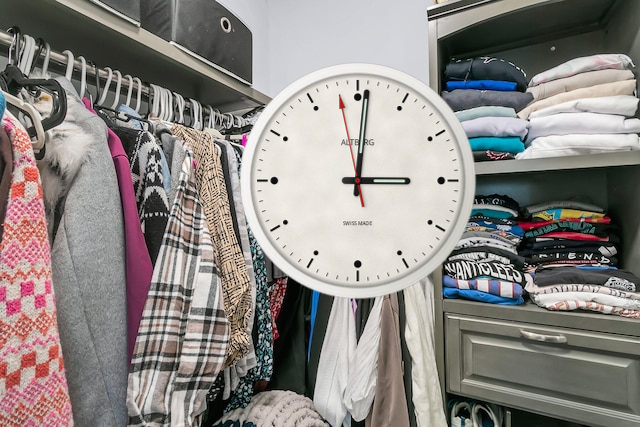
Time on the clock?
3:00:58
